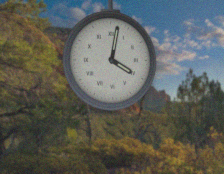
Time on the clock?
4:02
